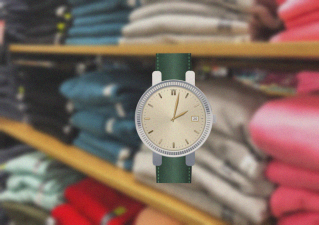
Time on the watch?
2:02
